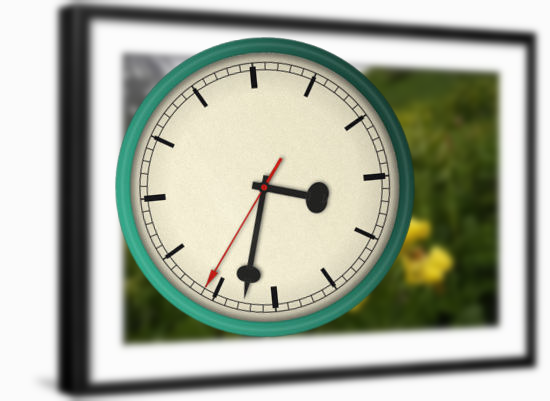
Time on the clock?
3:32:36
